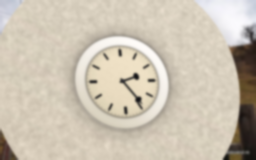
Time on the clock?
2:24
